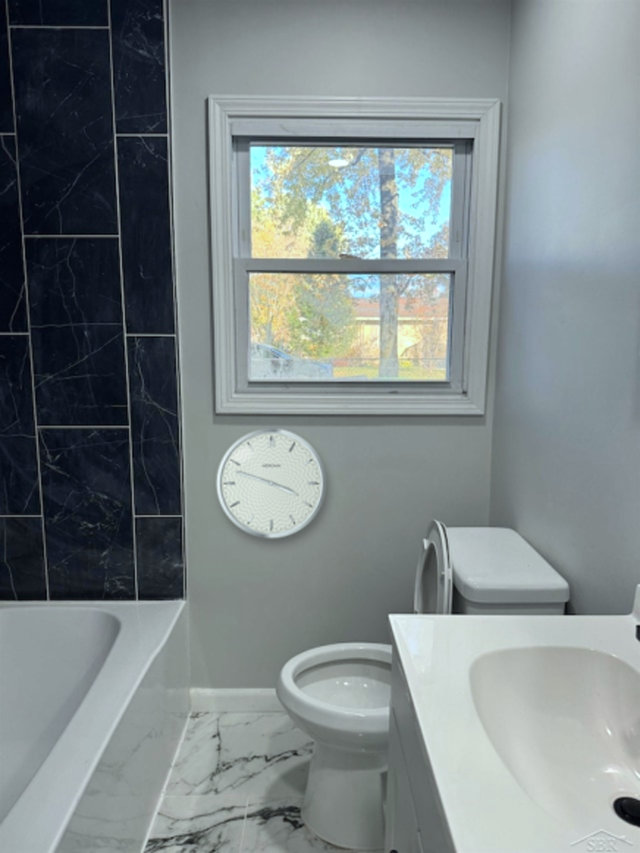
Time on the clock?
3:48
